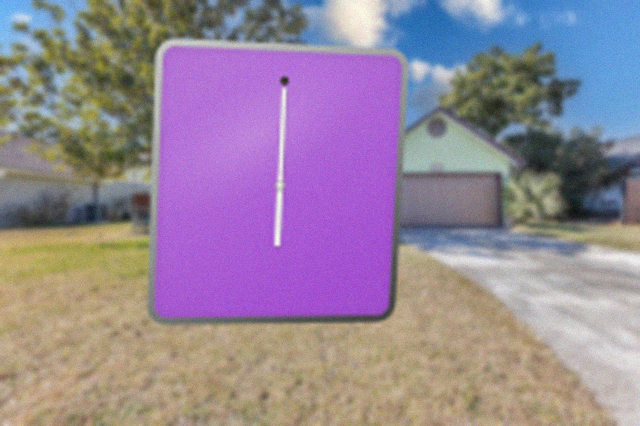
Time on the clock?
6:00
